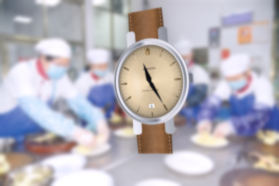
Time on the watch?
11:25
